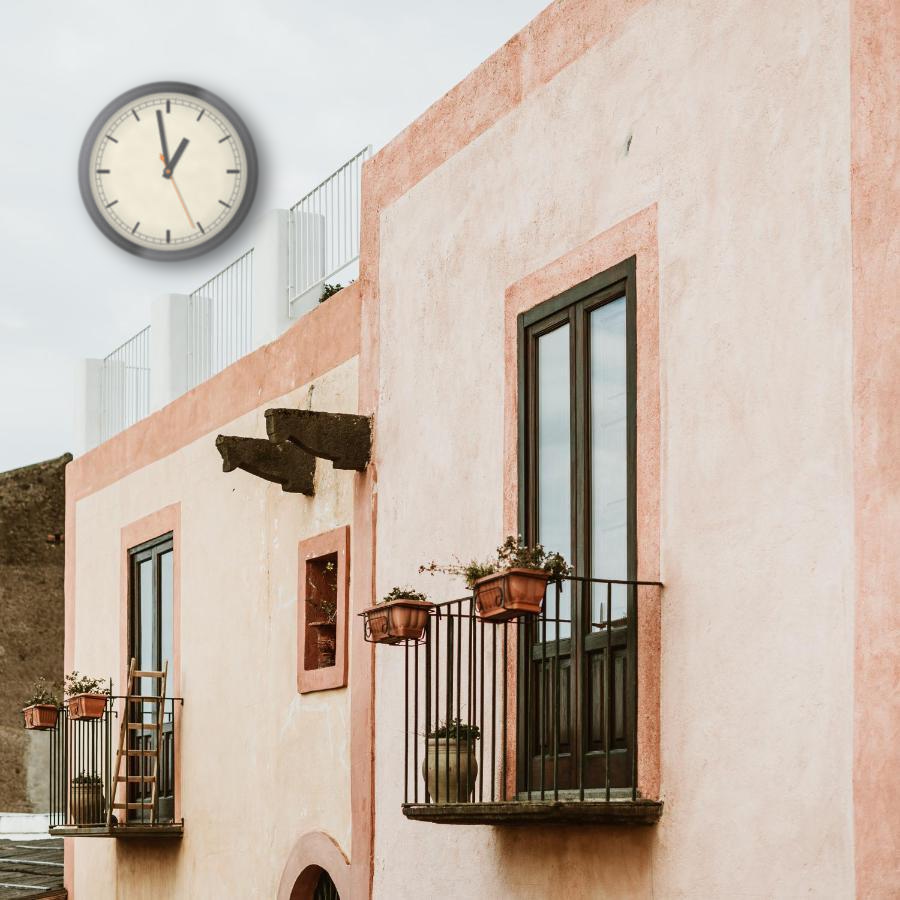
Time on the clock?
12:58:26
